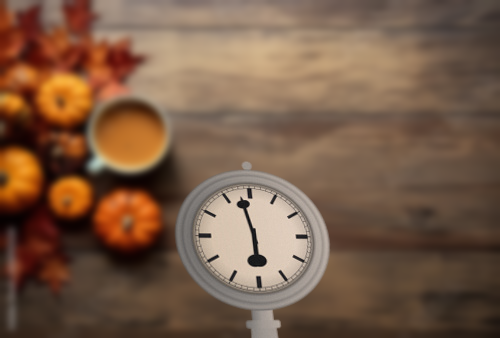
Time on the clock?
5:58
